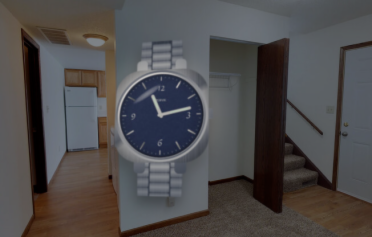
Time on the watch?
11:13
